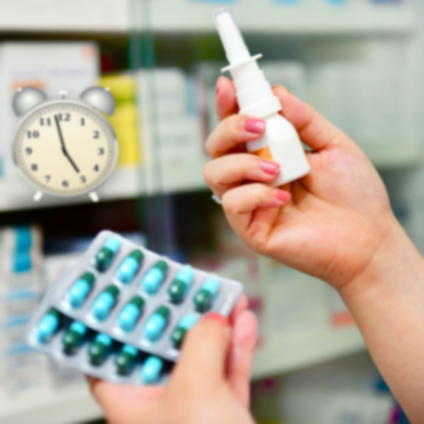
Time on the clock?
4:58
